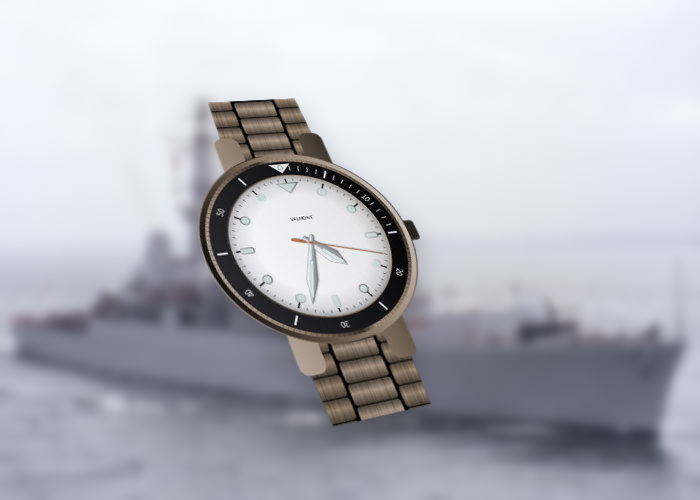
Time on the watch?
4:33:18
